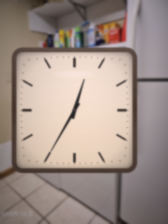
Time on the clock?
12:35
